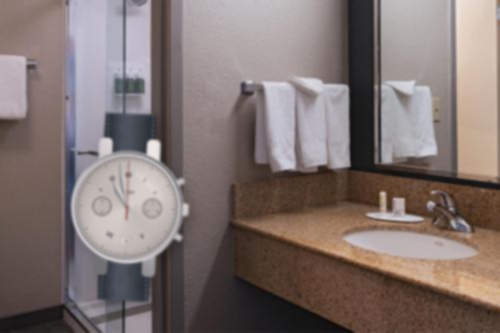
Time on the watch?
10:58
